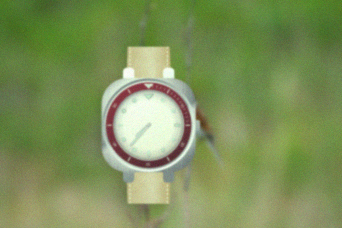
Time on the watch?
7:37
